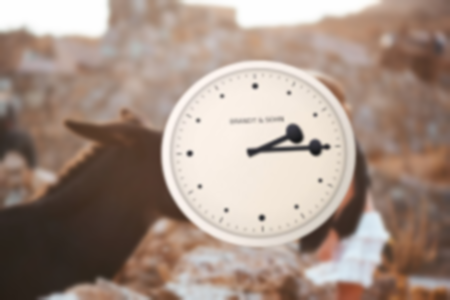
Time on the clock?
2:15
